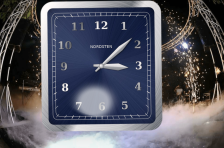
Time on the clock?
3:08
